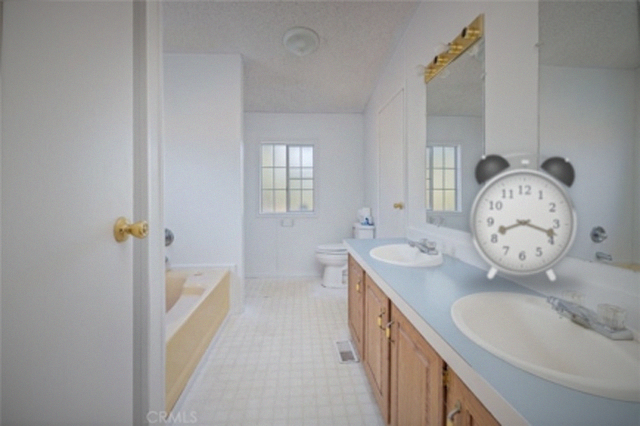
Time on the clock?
8:18
